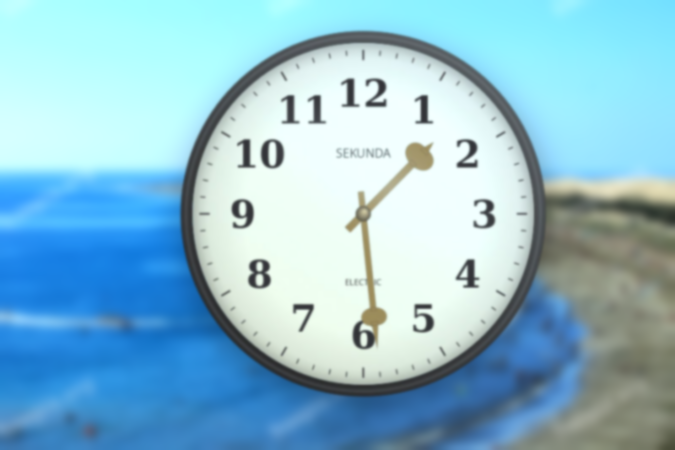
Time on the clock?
1:29
